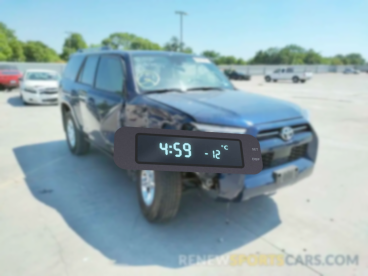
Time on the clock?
4:59
